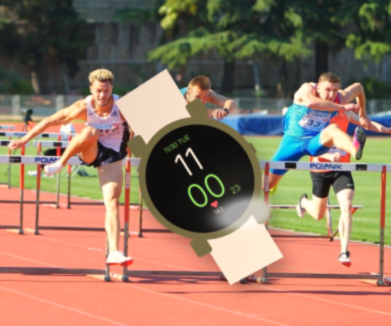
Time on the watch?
11:00
